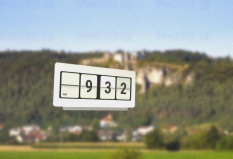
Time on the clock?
9:32
